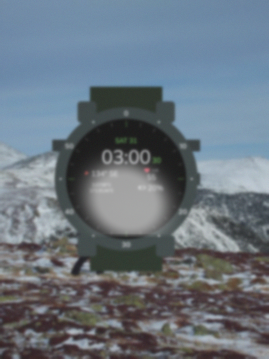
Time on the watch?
3:00
